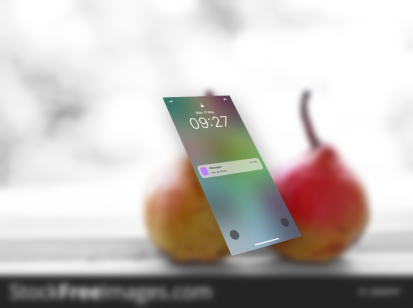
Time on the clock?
9:27
